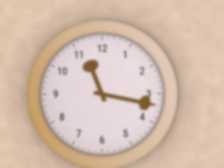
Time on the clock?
11:17
